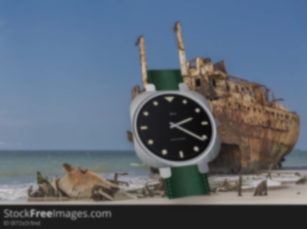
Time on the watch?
2:21
